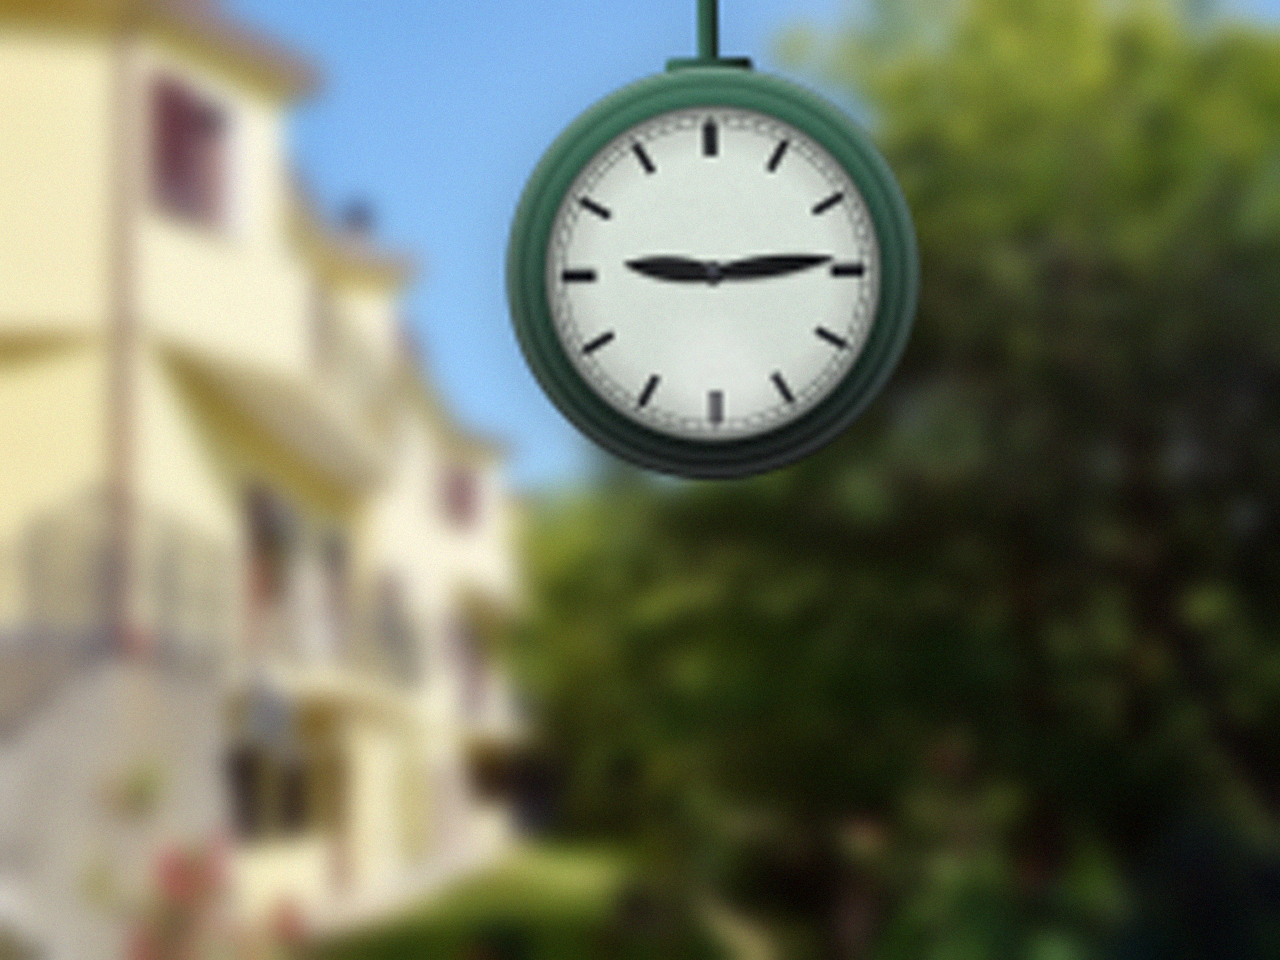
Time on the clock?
9:14
